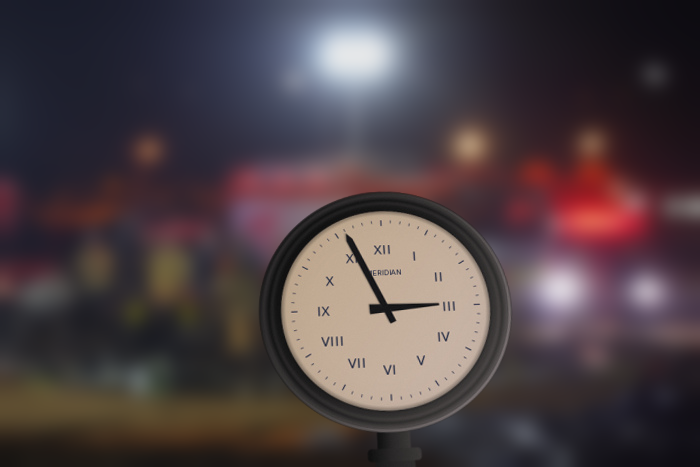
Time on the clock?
2:56
